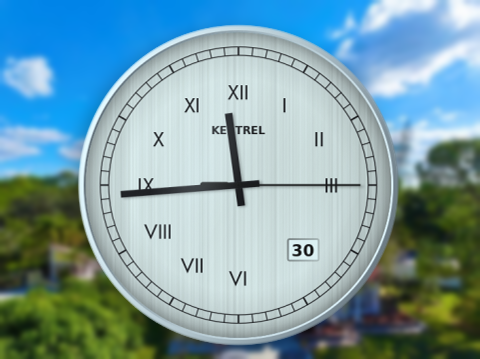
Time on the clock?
11:44:15
